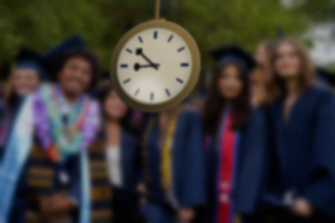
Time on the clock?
8:52
